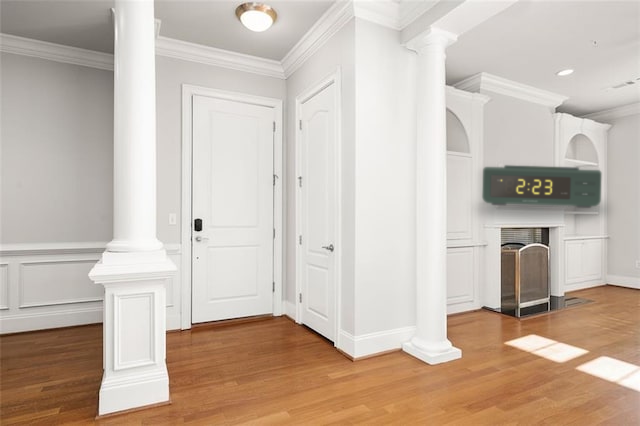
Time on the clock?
2:23
